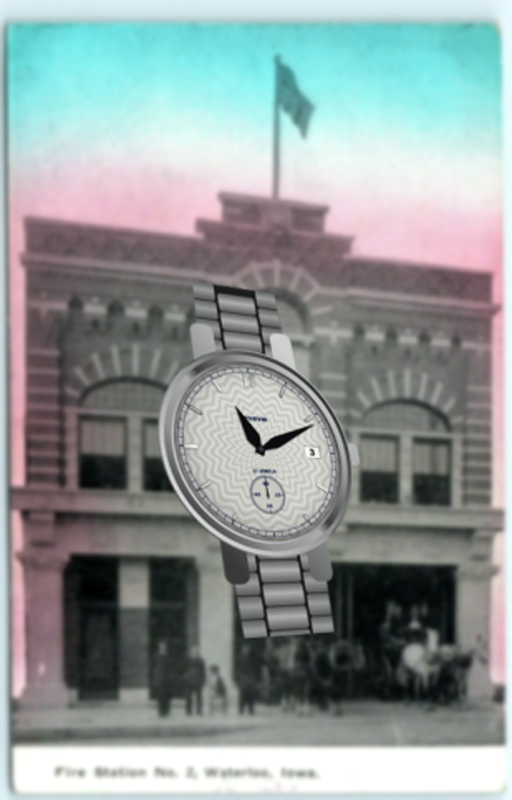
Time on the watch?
11:11
